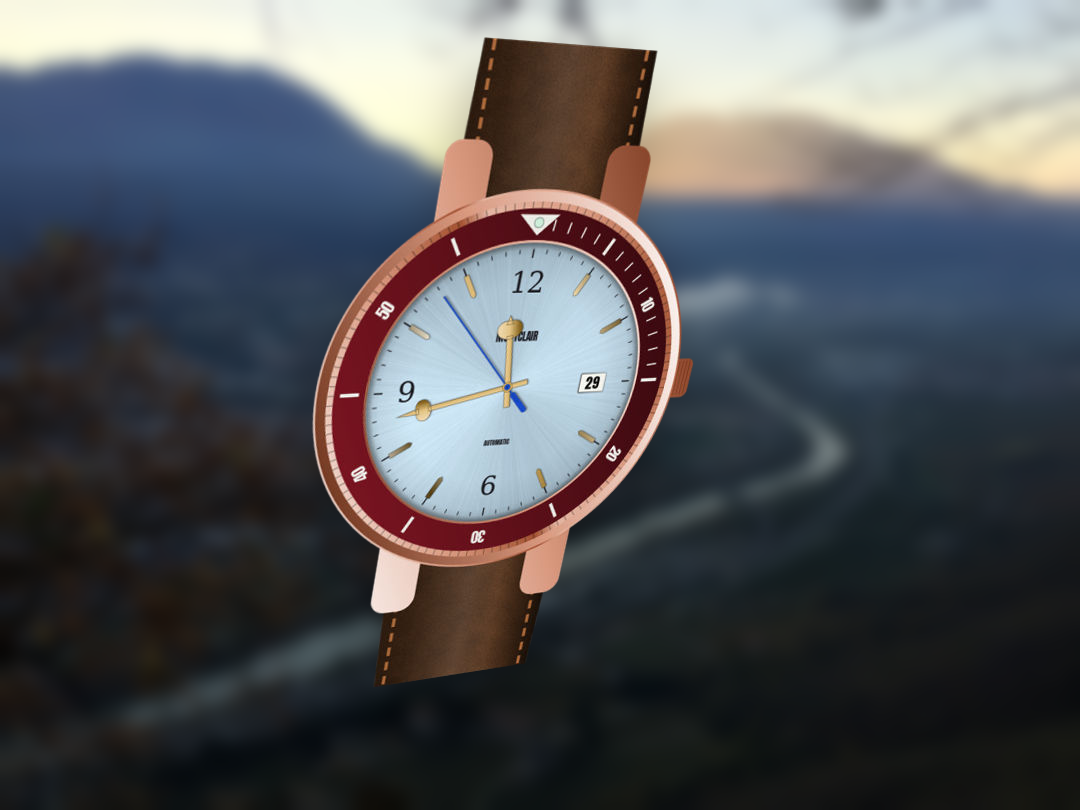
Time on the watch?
11:42:53
